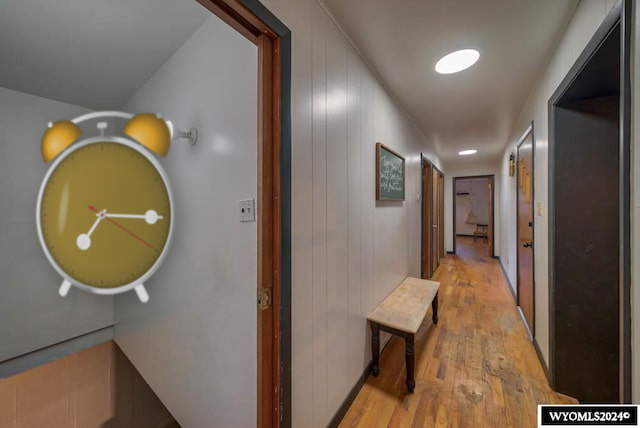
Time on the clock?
7:15:20
